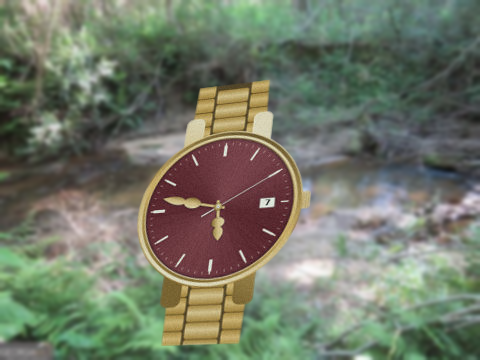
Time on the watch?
5:47:10
